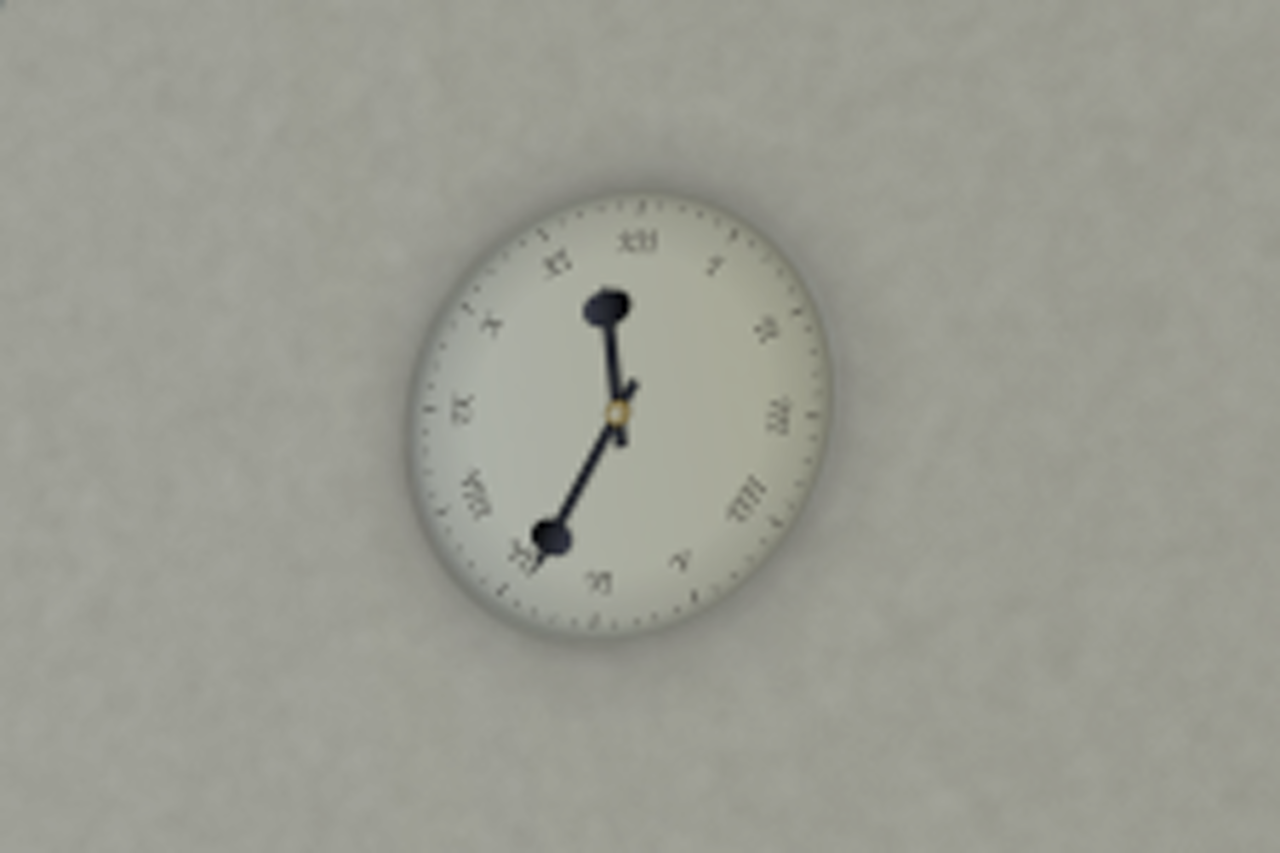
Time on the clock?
11:34
